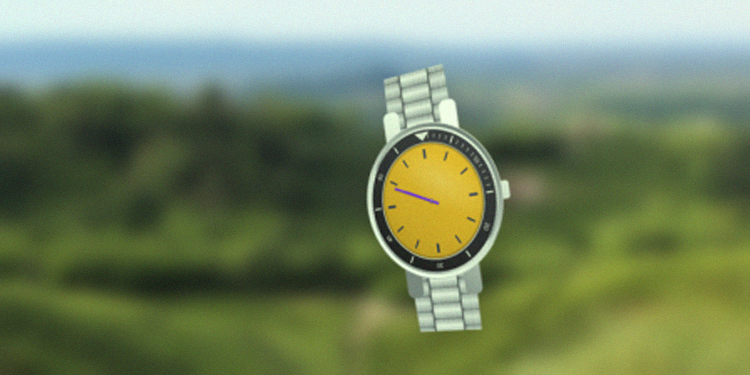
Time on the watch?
9:49
